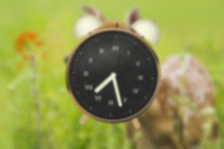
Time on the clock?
7:27
